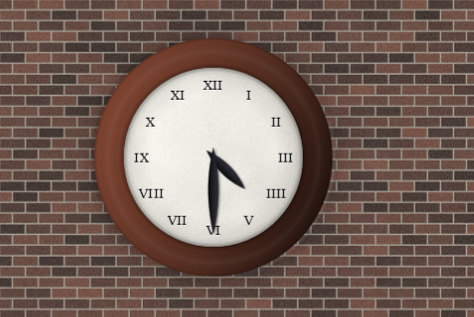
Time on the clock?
4:30
